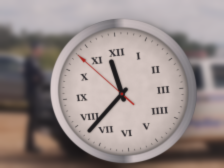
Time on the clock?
11:37:53
